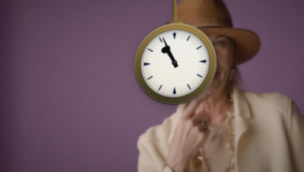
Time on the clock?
10:56
